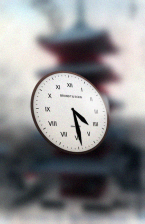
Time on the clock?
4:29
